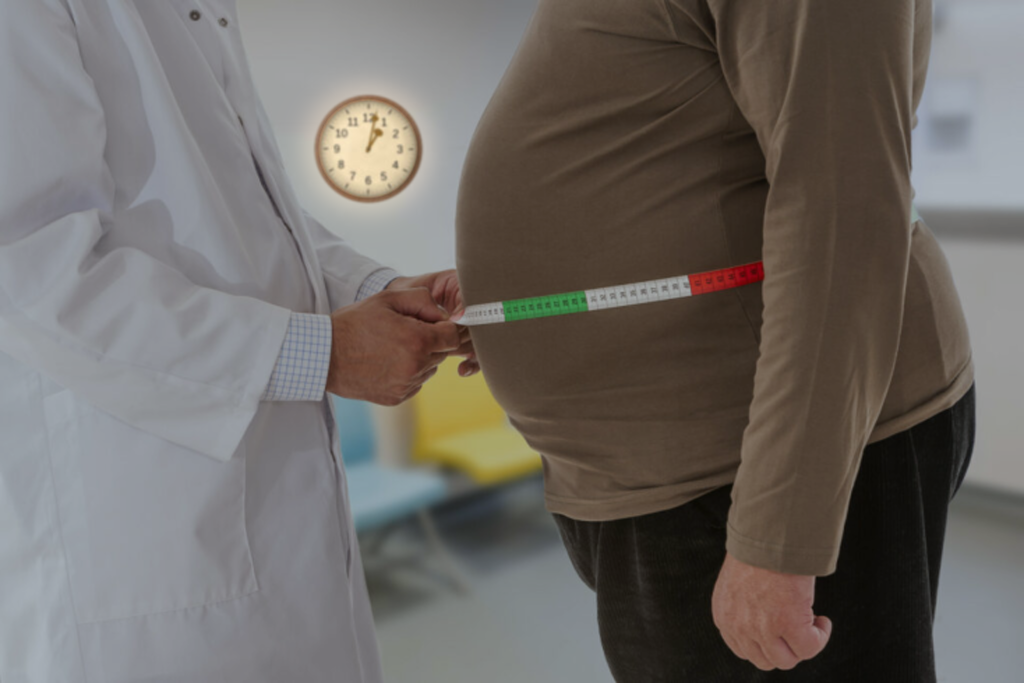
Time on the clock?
1:02
